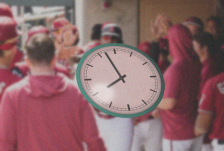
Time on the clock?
7:57
